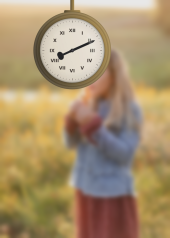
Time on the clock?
8:11
